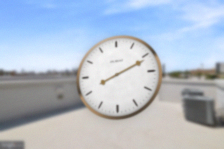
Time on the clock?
8:11
